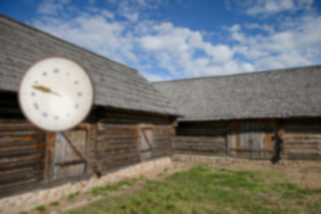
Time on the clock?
9:48
